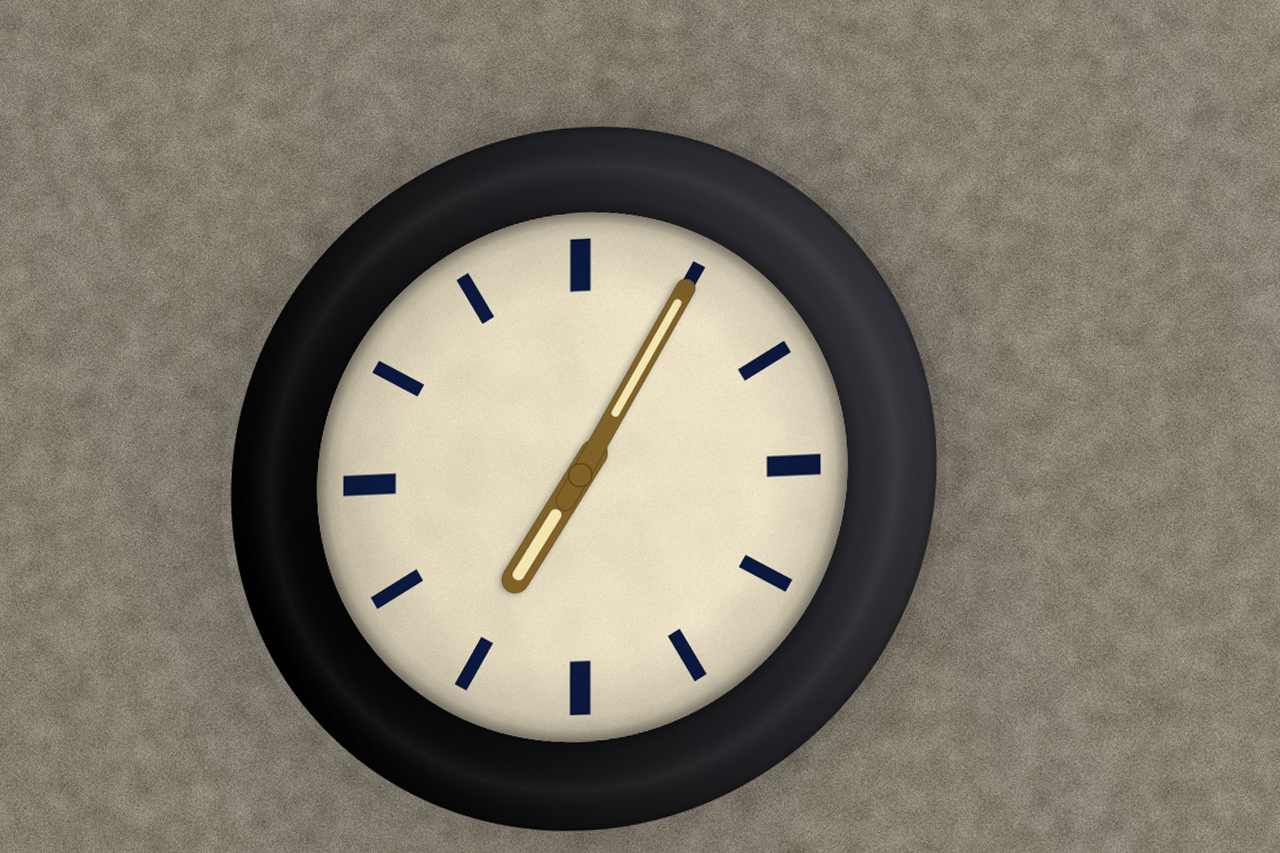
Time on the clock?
7:05
